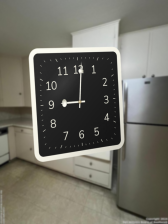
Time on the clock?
9:01
